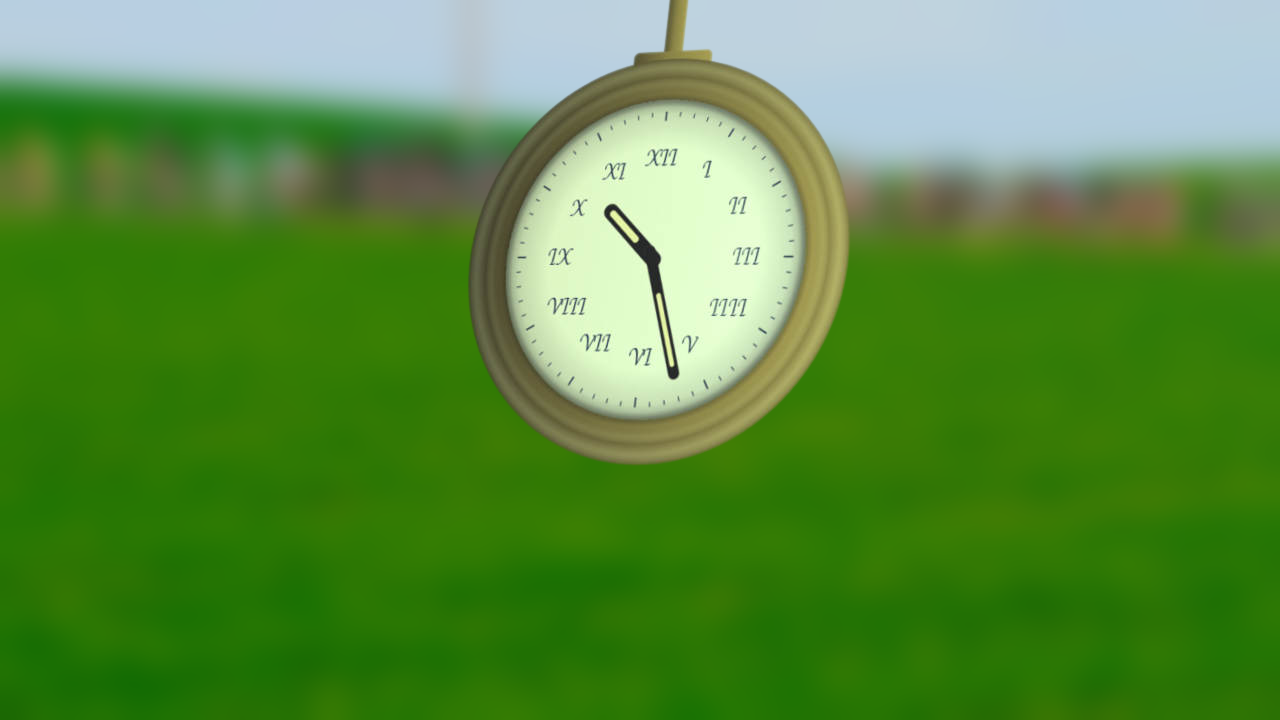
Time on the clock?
10:27
